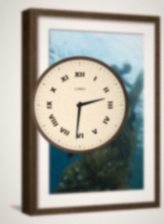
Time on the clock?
2:31
